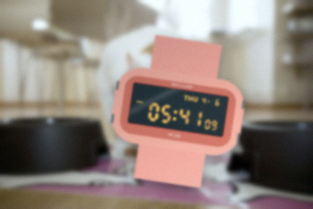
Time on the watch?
5:41
